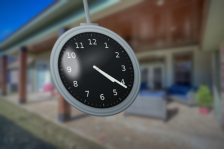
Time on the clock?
4:21
